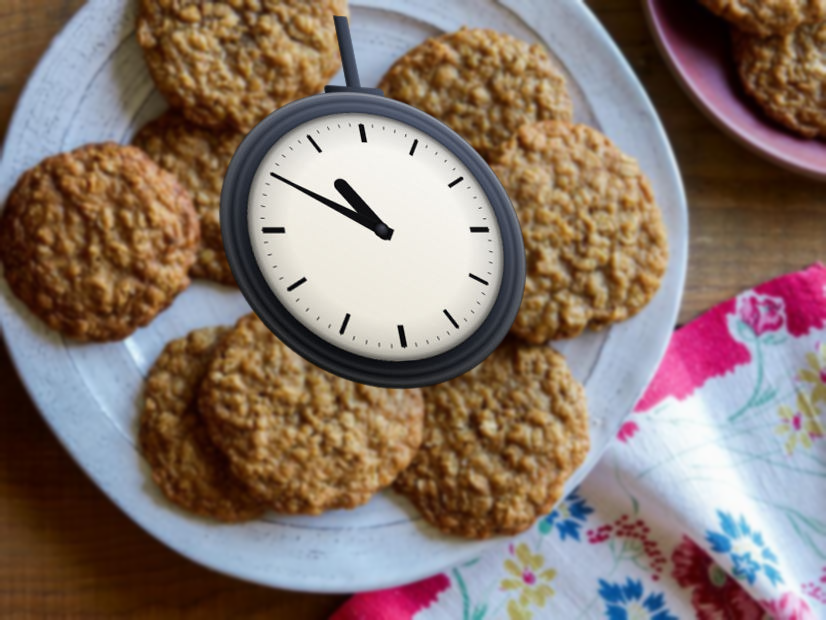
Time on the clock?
10:50
